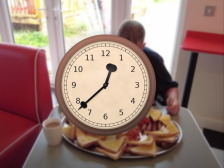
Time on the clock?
12:38
